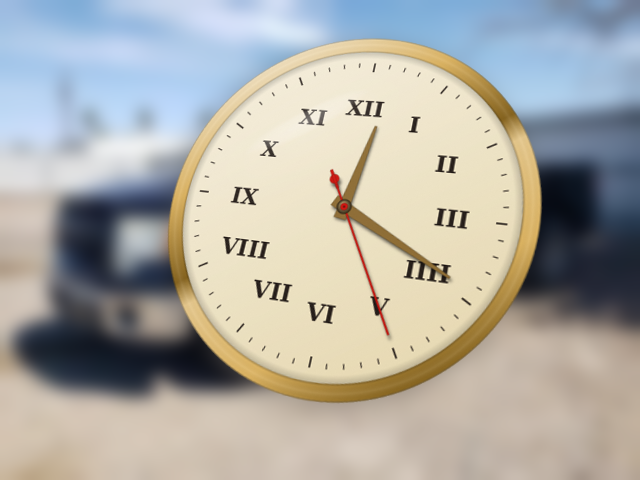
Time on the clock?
12:19:25
